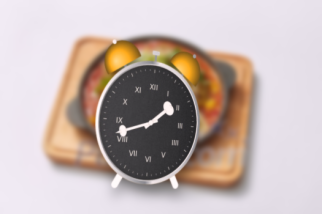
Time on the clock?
1:42
